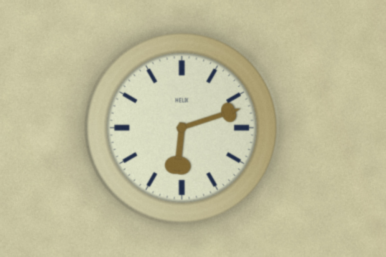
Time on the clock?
6:12
